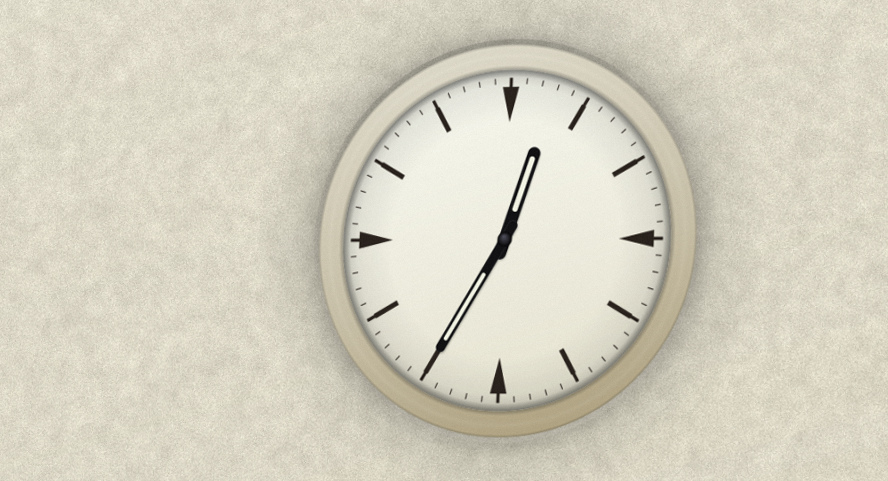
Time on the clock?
12:35
